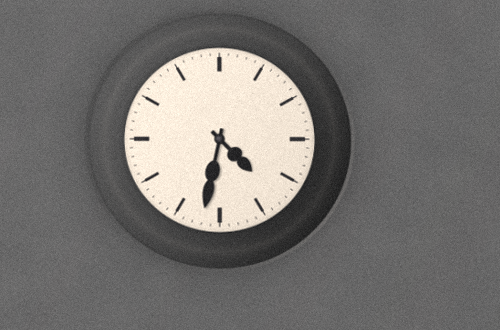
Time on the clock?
4:32
